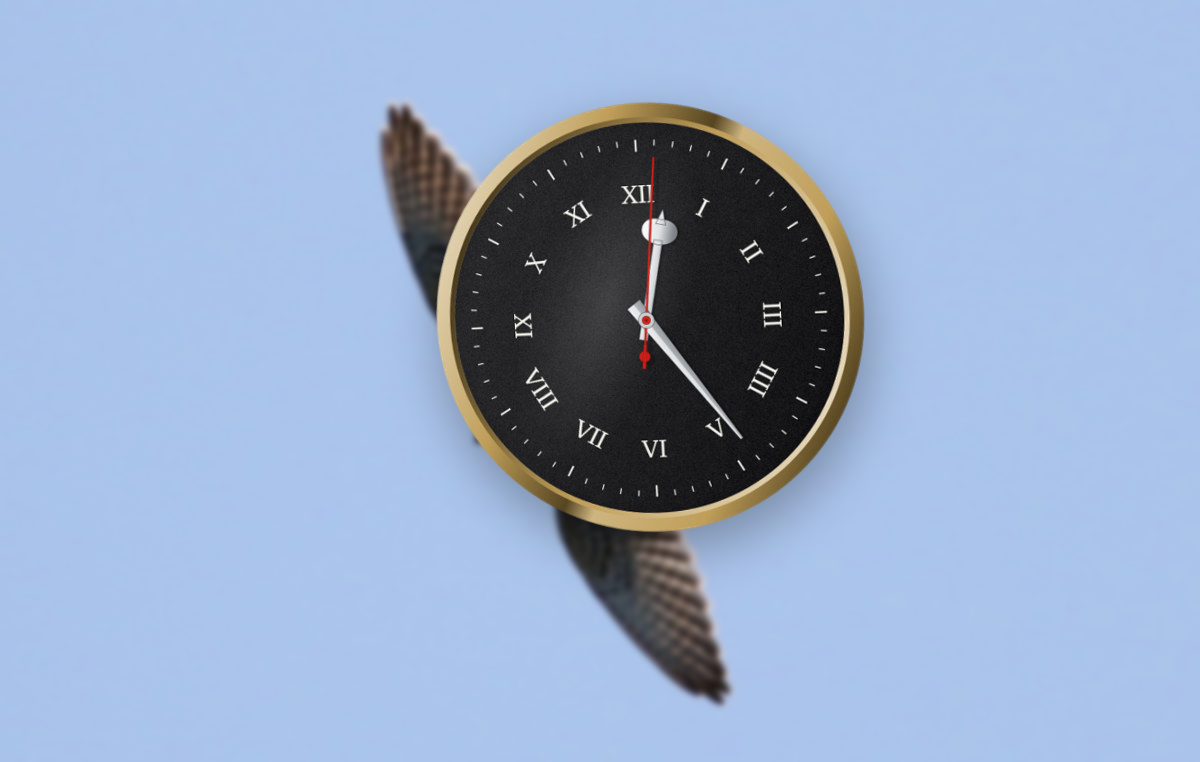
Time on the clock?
12:24:01
